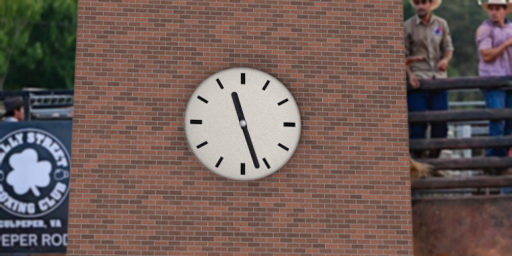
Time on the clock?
11:27
